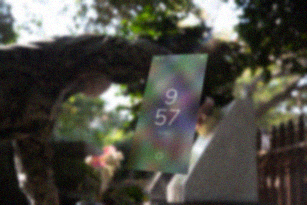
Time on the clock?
9:57
